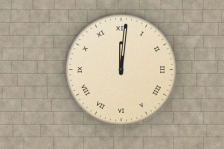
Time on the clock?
12:01
